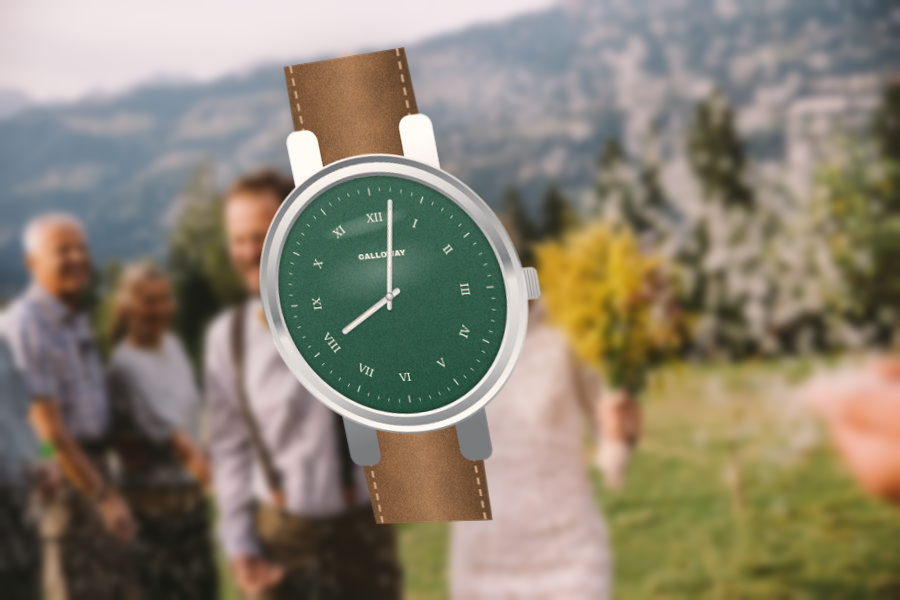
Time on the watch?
8:02
